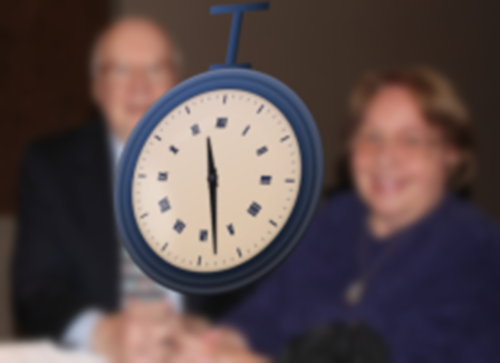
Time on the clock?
11:28
